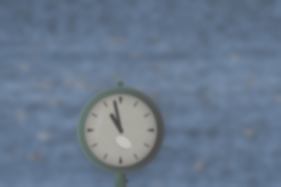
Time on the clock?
10:58
